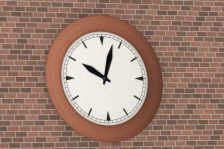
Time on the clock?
10:03
